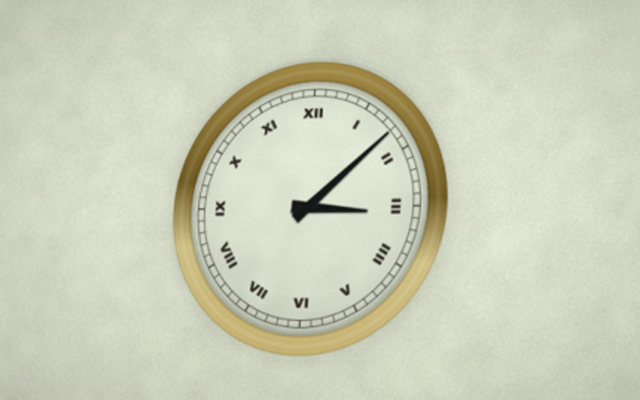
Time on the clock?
3:08
